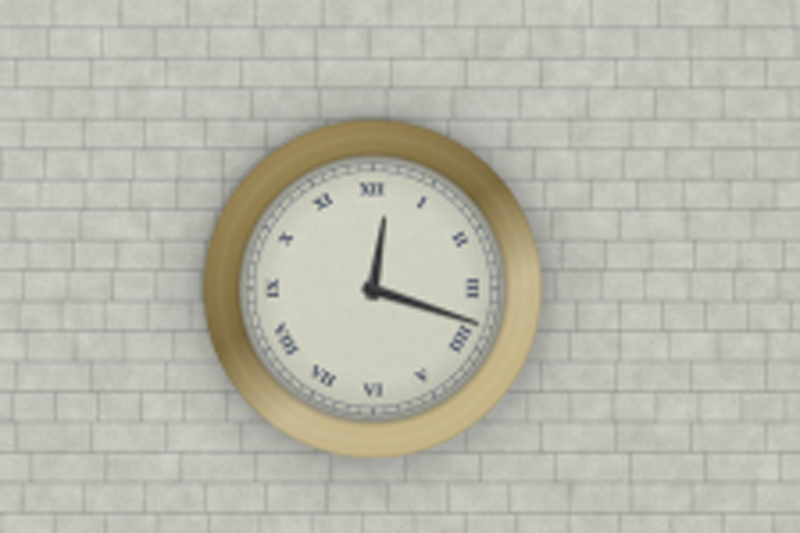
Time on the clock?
12:18
